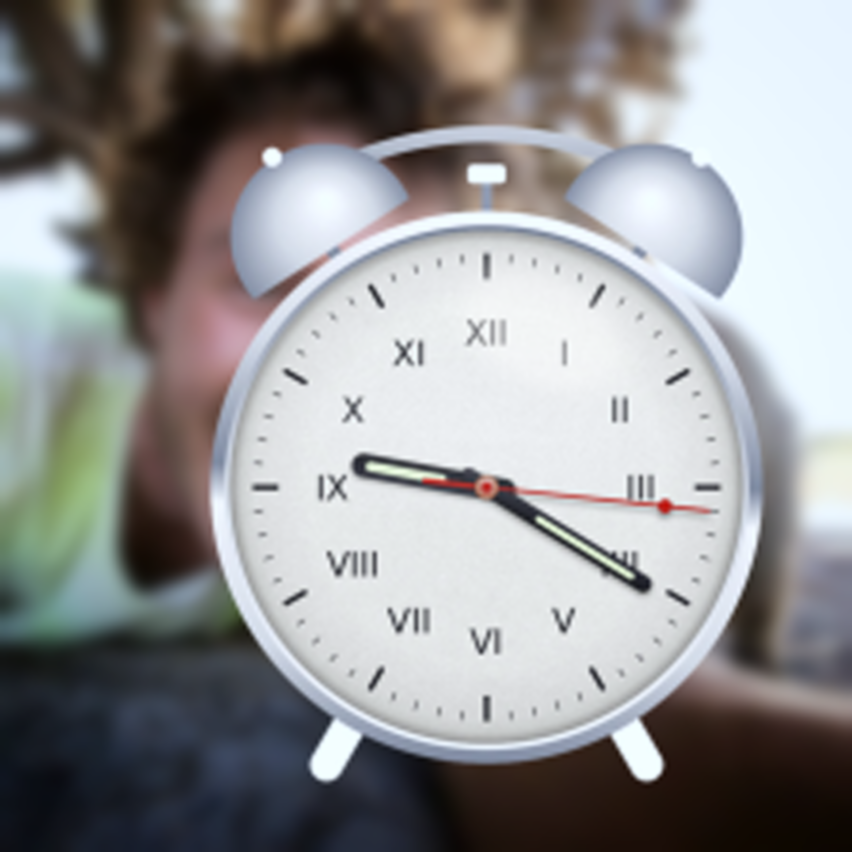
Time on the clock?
9:20:16
